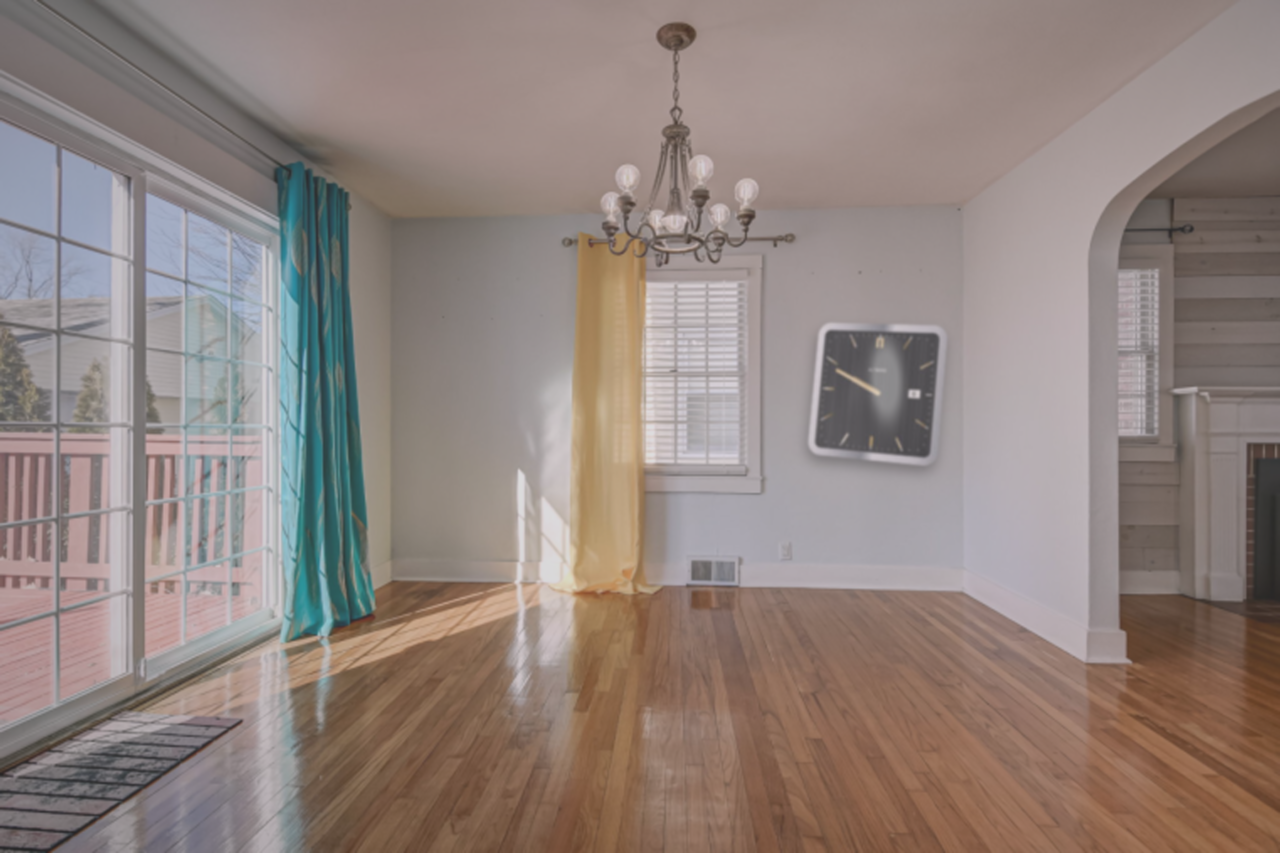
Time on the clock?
9:49
